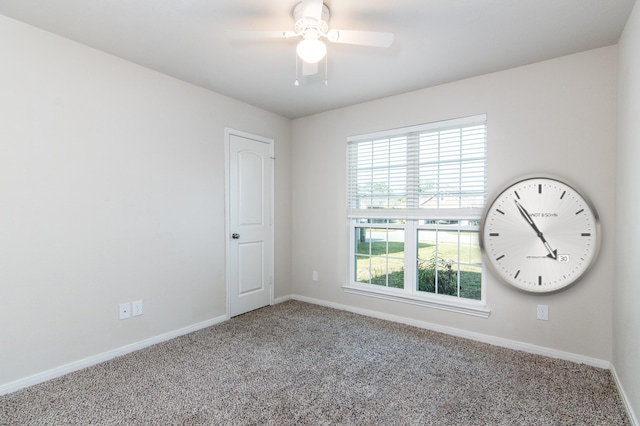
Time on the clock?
4:54
